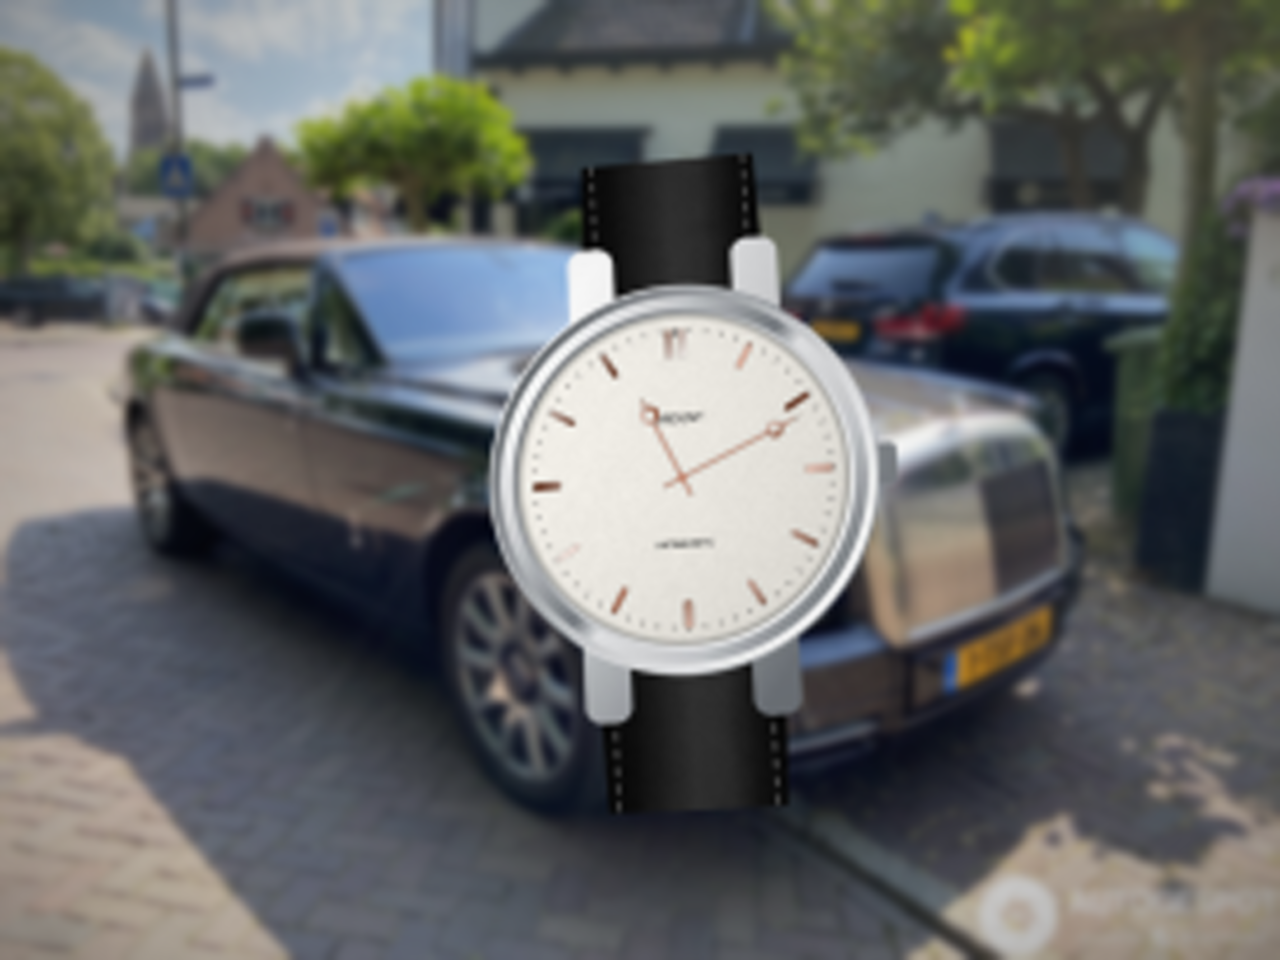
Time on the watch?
11:11
